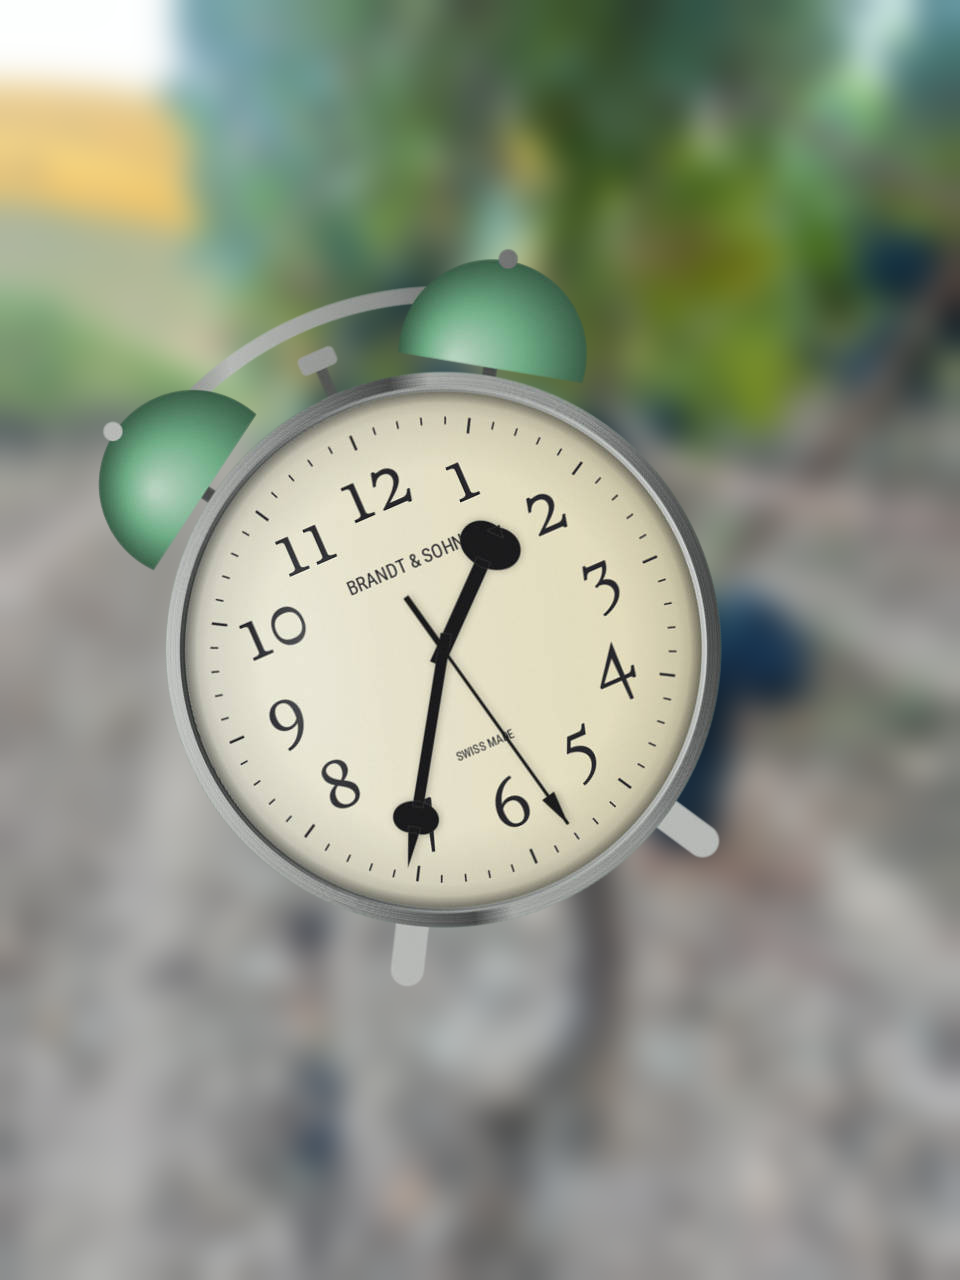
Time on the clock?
1:35:28
